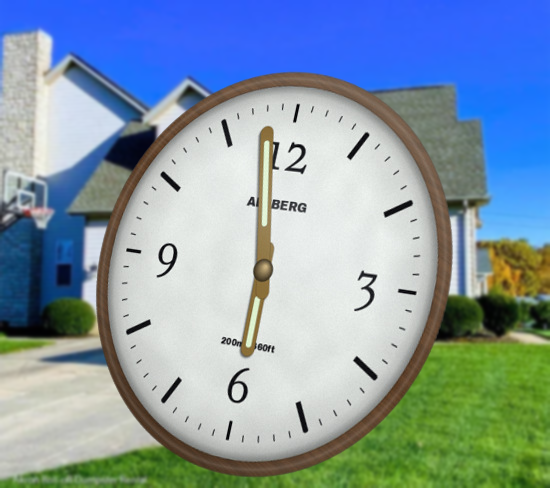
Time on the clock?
5:58
